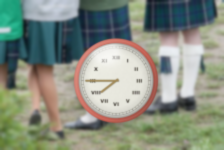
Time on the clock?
7:45
